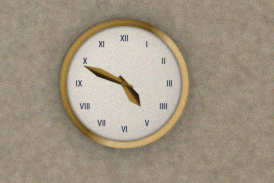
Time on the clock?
4:49
